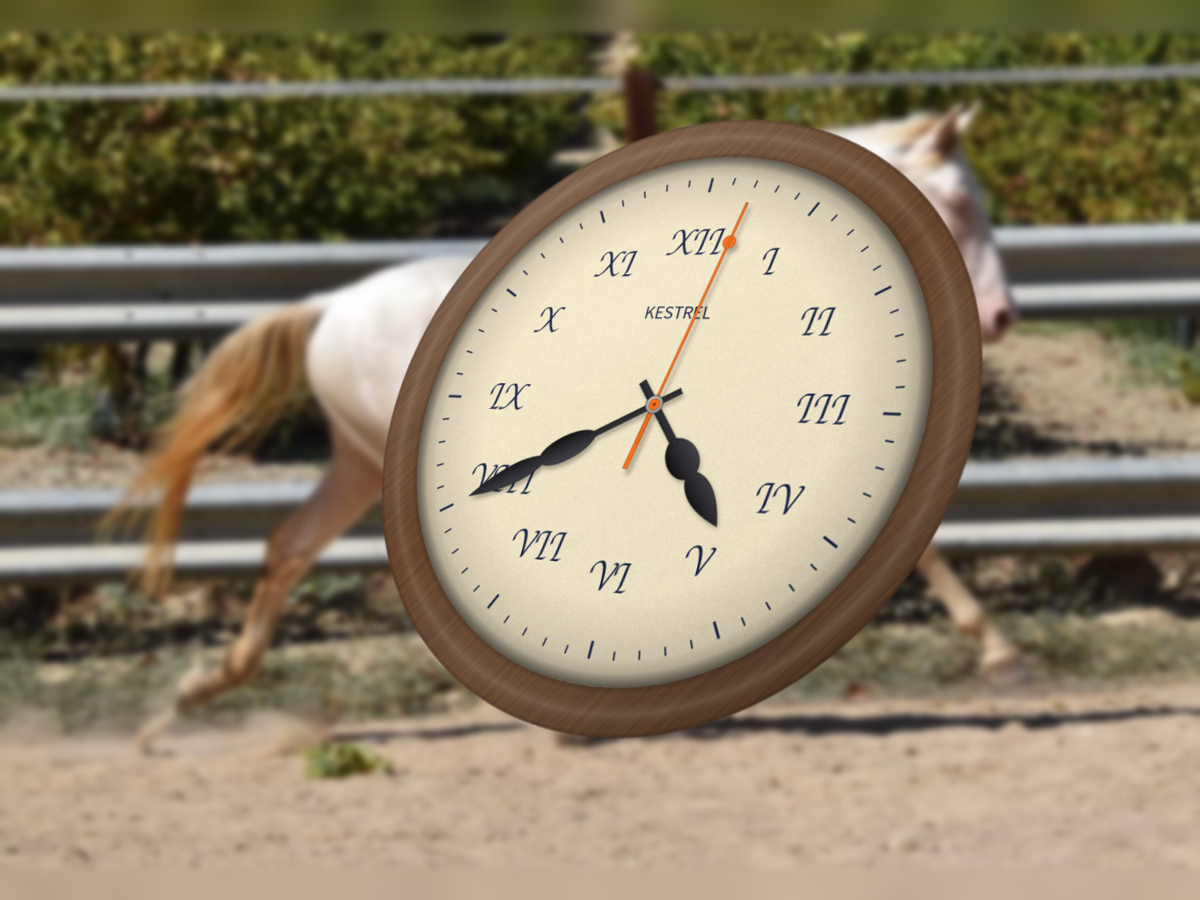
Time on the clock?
4:40:02
